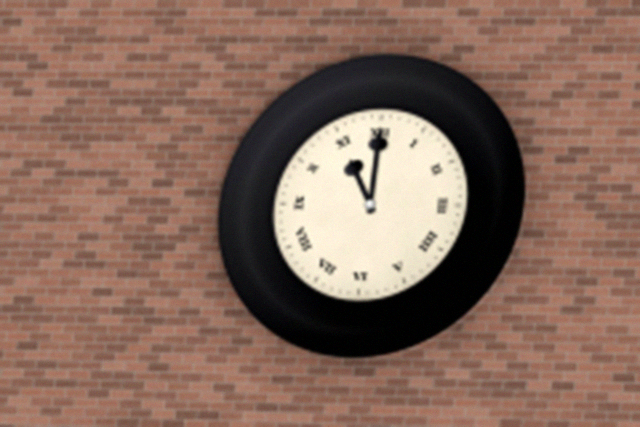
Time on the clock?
11:00
